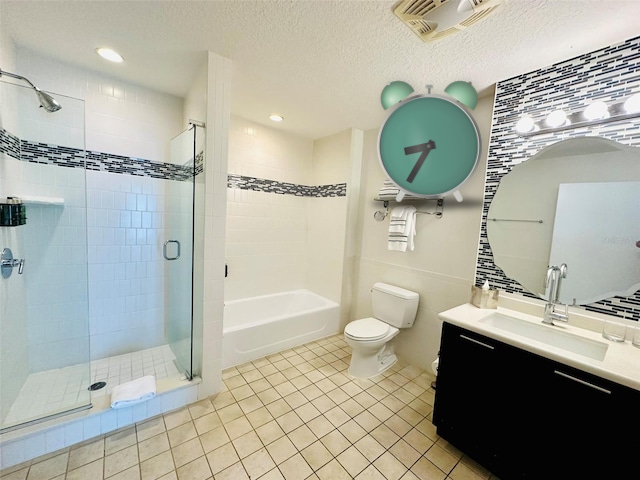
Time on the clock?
8:35
